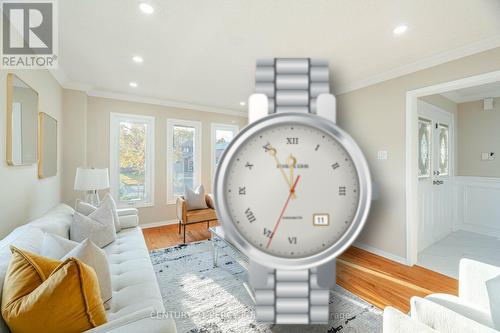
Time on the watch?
11:55:34
